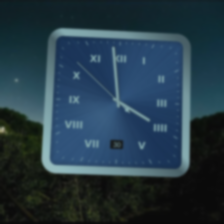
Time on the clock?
3:58:52
